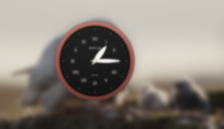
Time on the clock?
1:15
